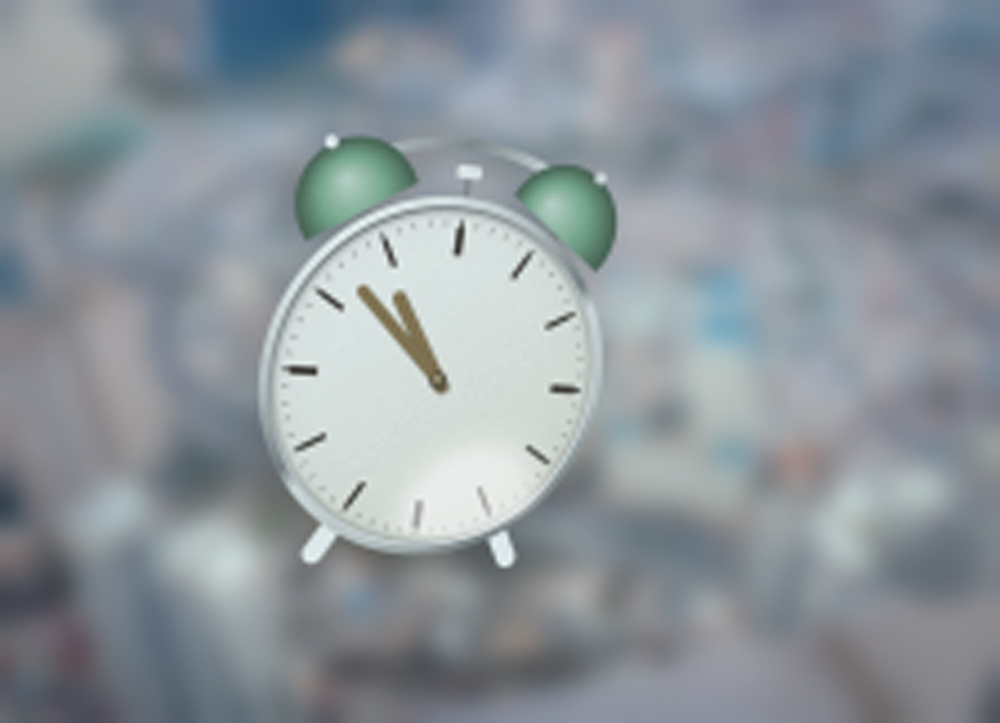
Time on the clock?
10:52
